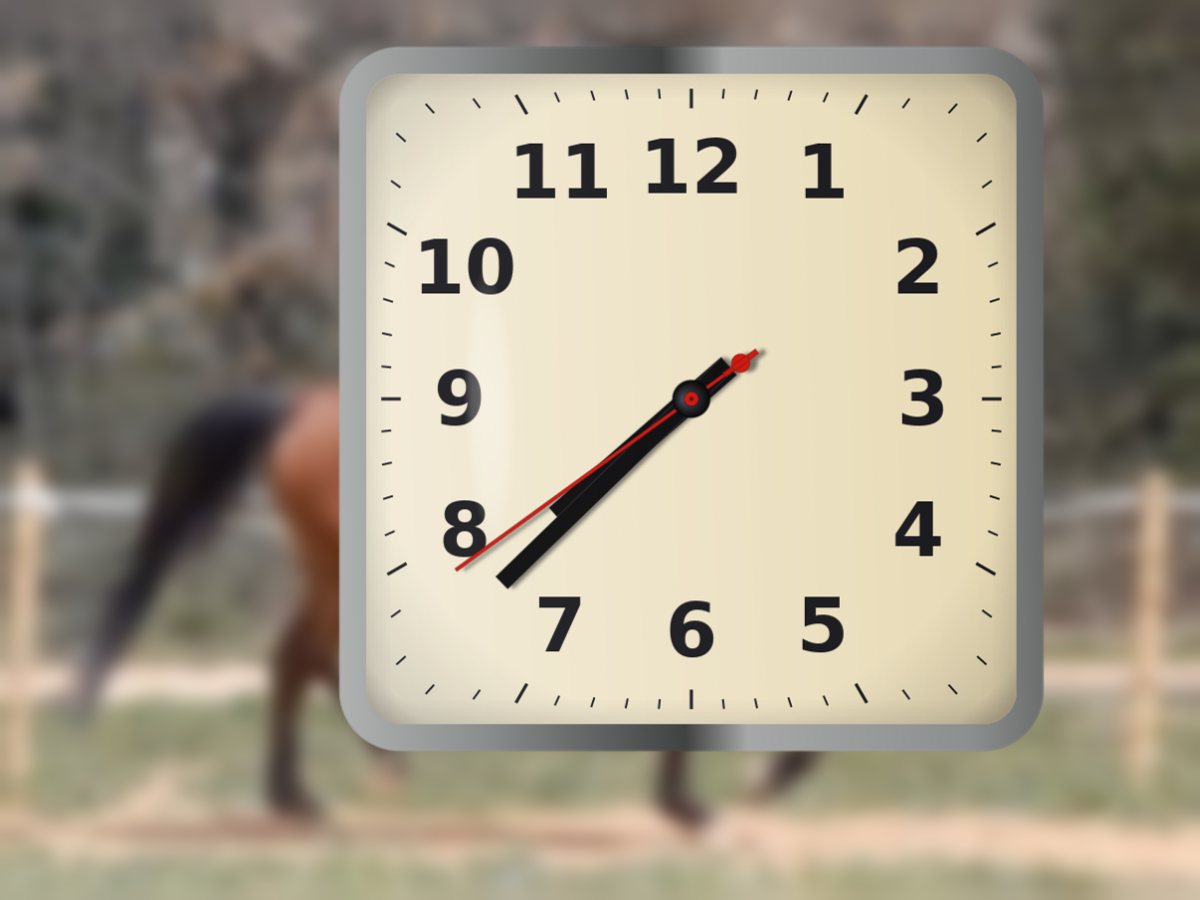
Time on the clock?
7:37:39
